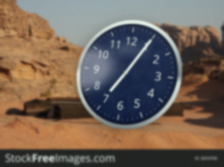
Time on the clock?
7:05
